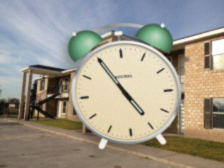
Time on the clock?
4:55
